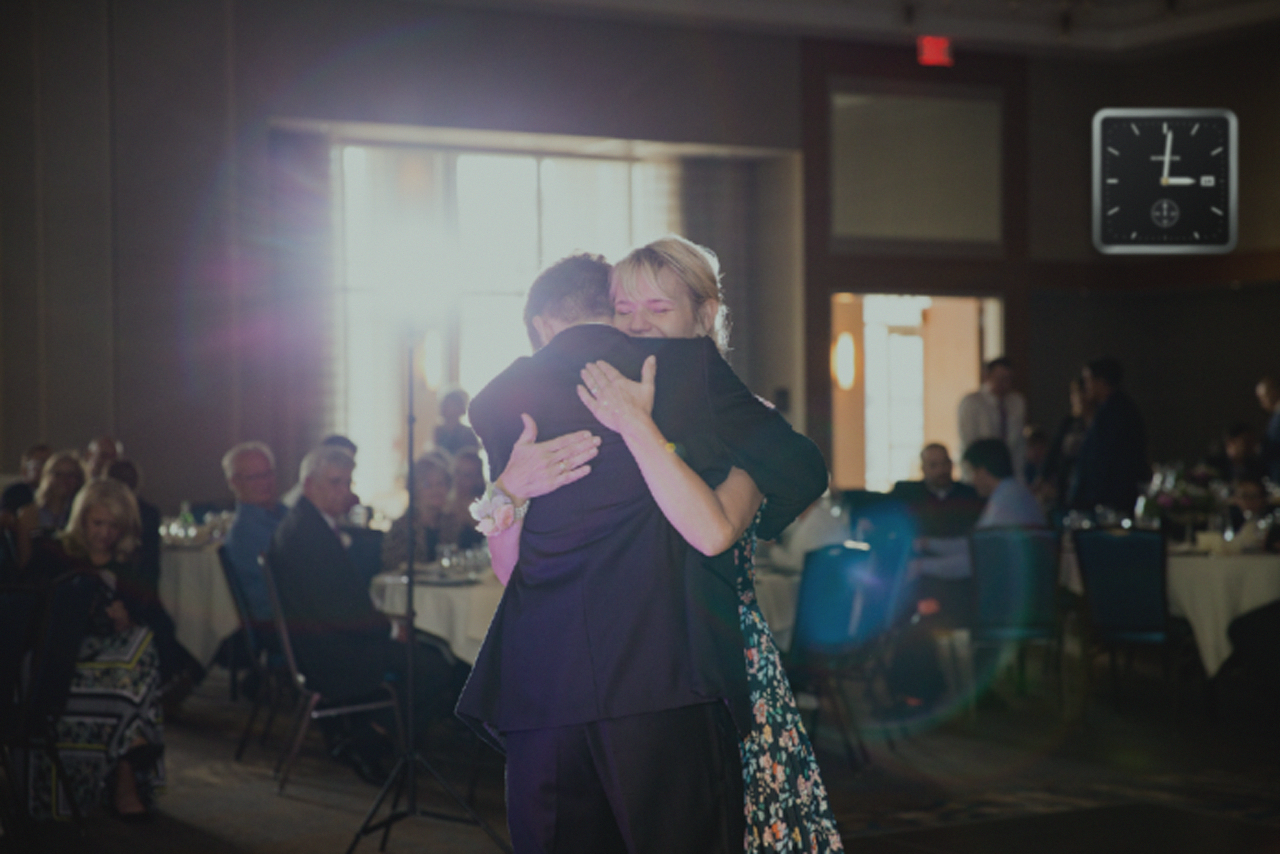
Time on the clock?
3:01
